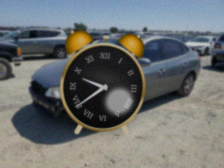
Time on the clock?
9:39
